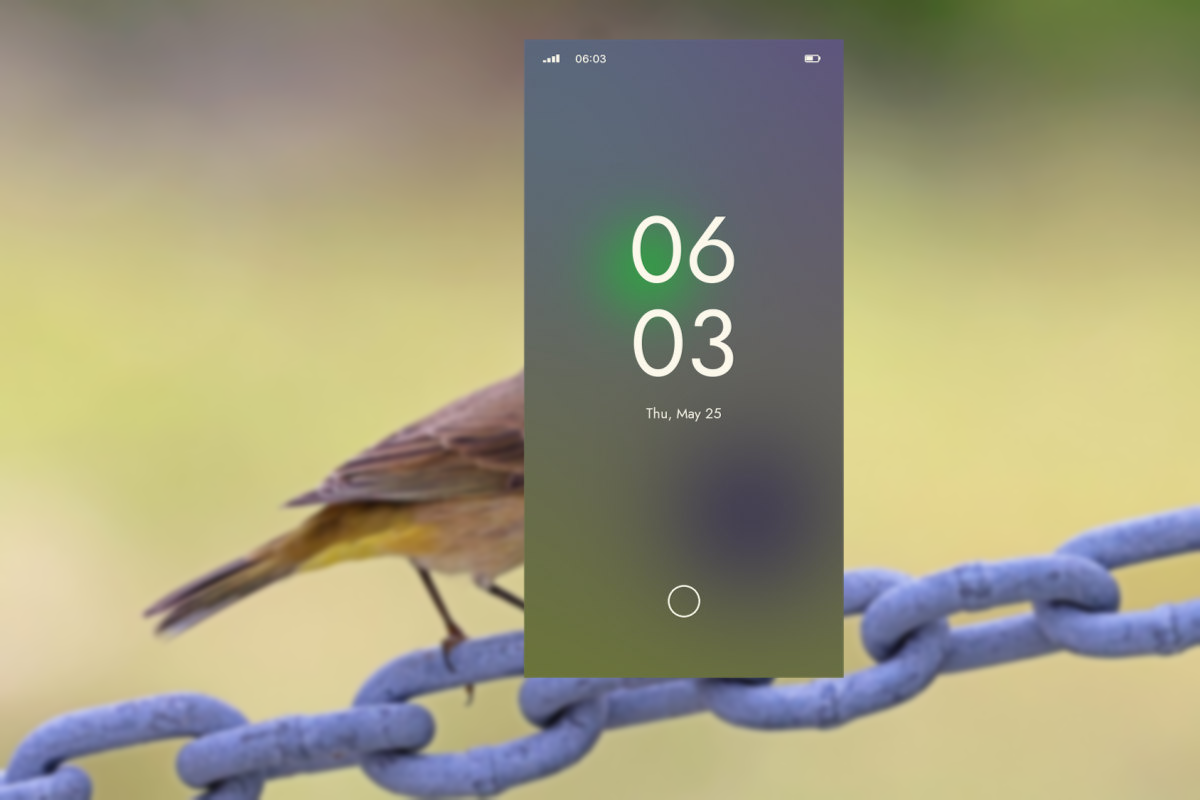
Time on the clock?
6:03
